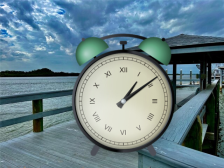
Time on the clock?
1:09
